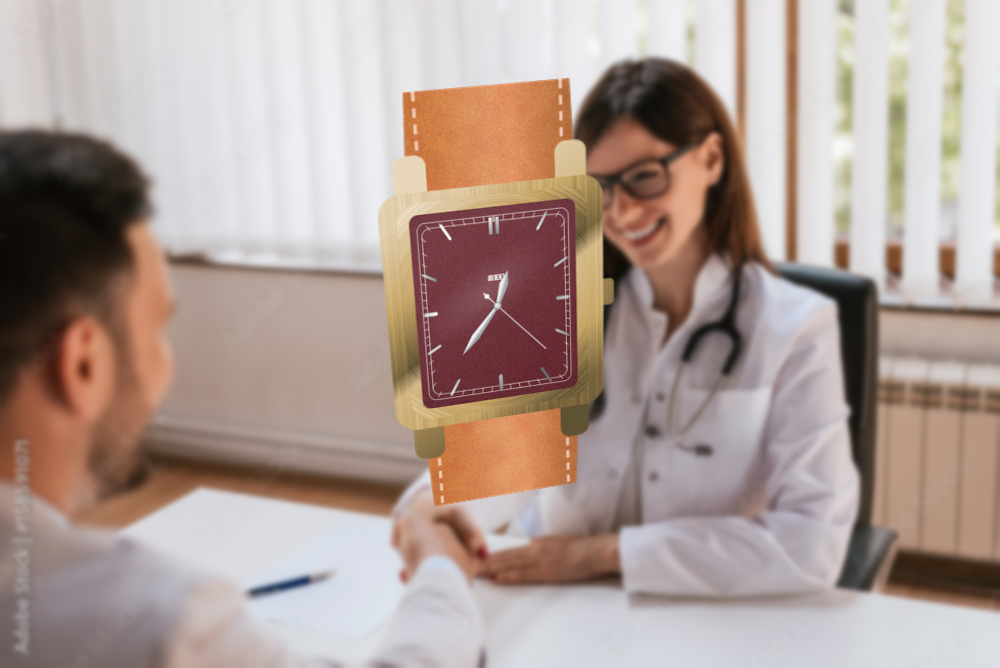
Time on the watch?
12:36:23
